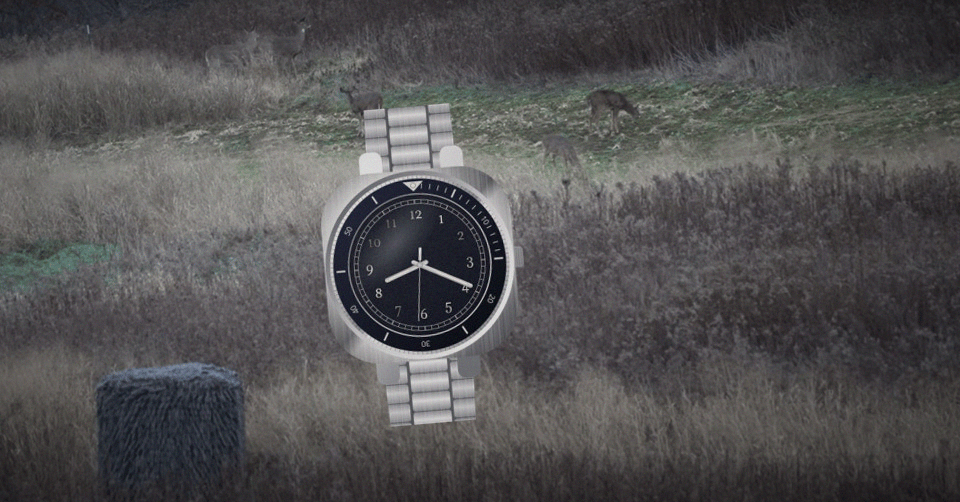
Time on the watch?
8:19:31
